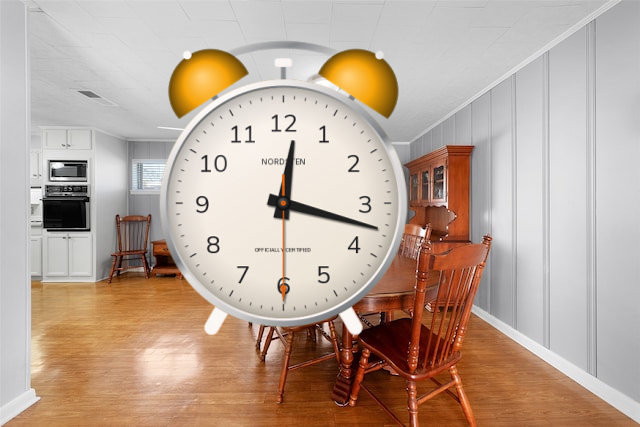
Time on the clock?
12:17:30
